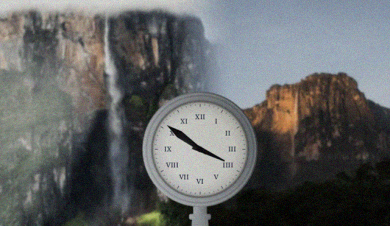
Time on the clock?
3:51
